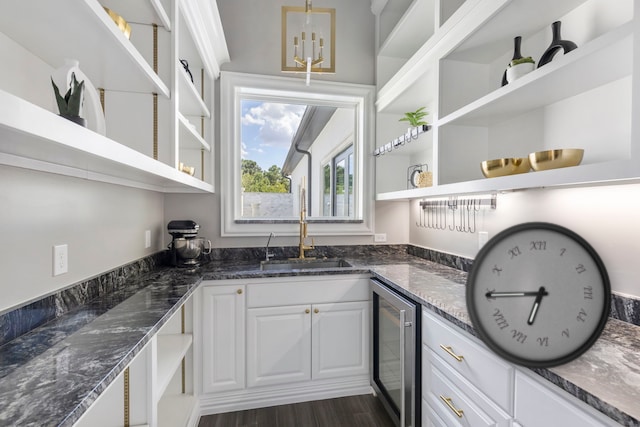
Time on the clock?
6:45
